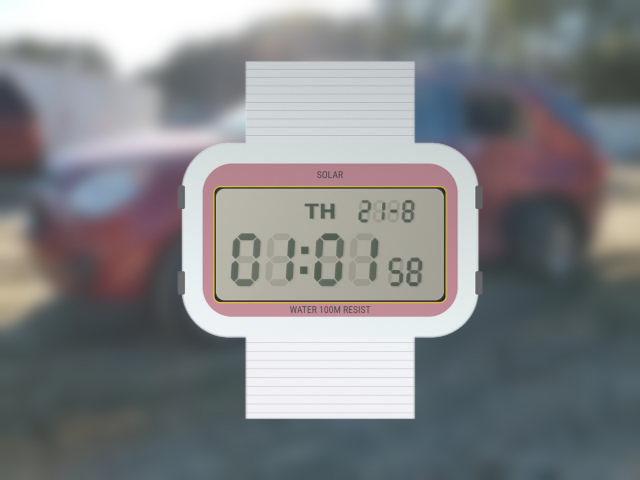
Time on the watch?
1:01:58
